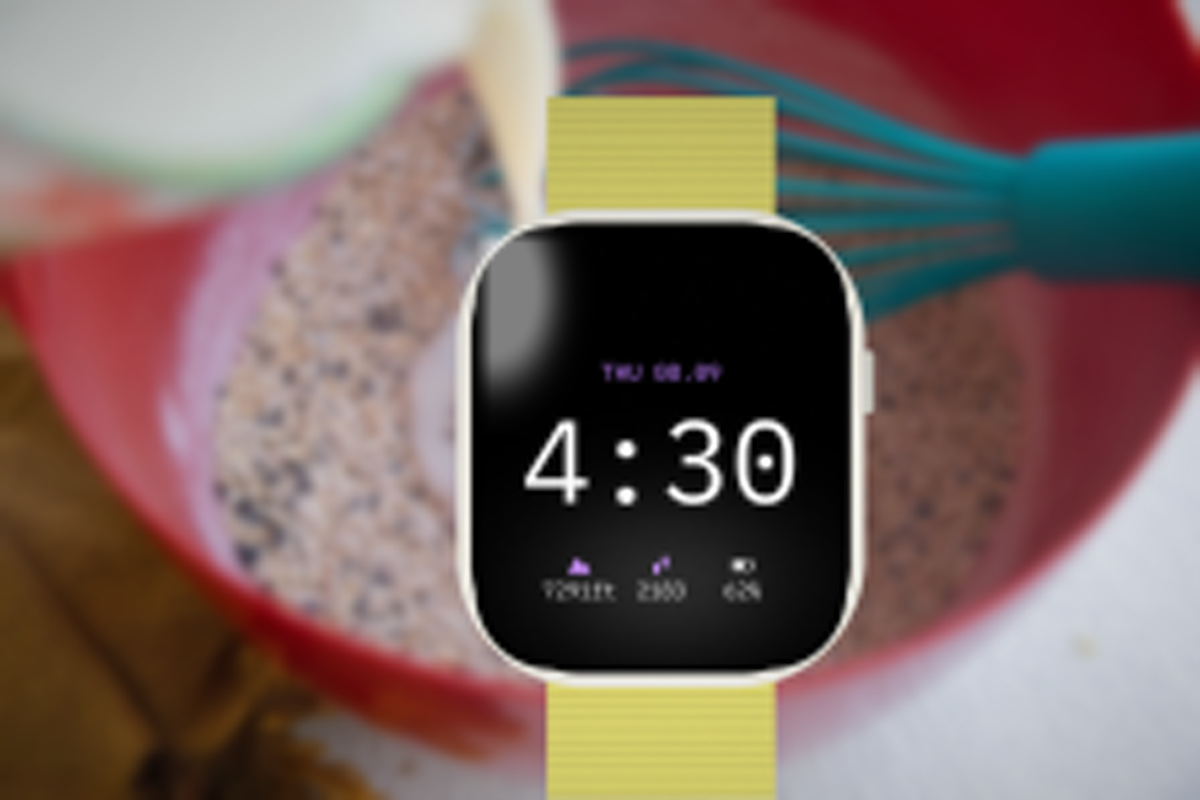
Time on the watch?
4:30
